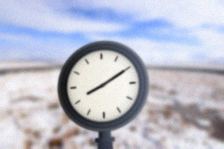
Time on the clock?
8:10
